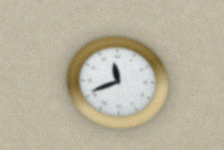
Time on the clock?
11:41
